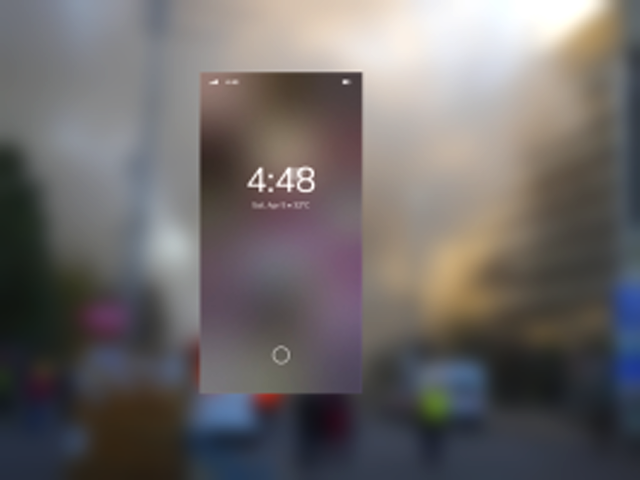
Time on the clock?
4:48
